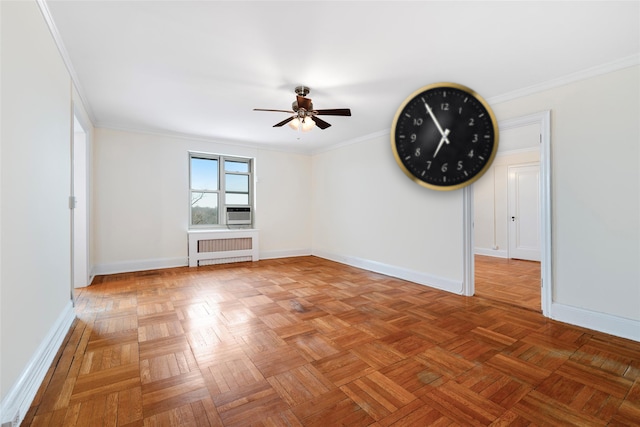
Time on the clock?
6:55
